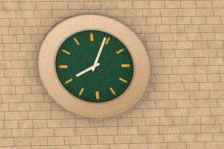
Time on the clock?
8:04
